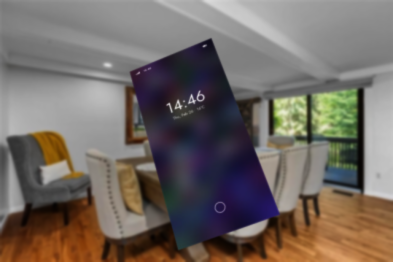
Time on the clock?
14:46
